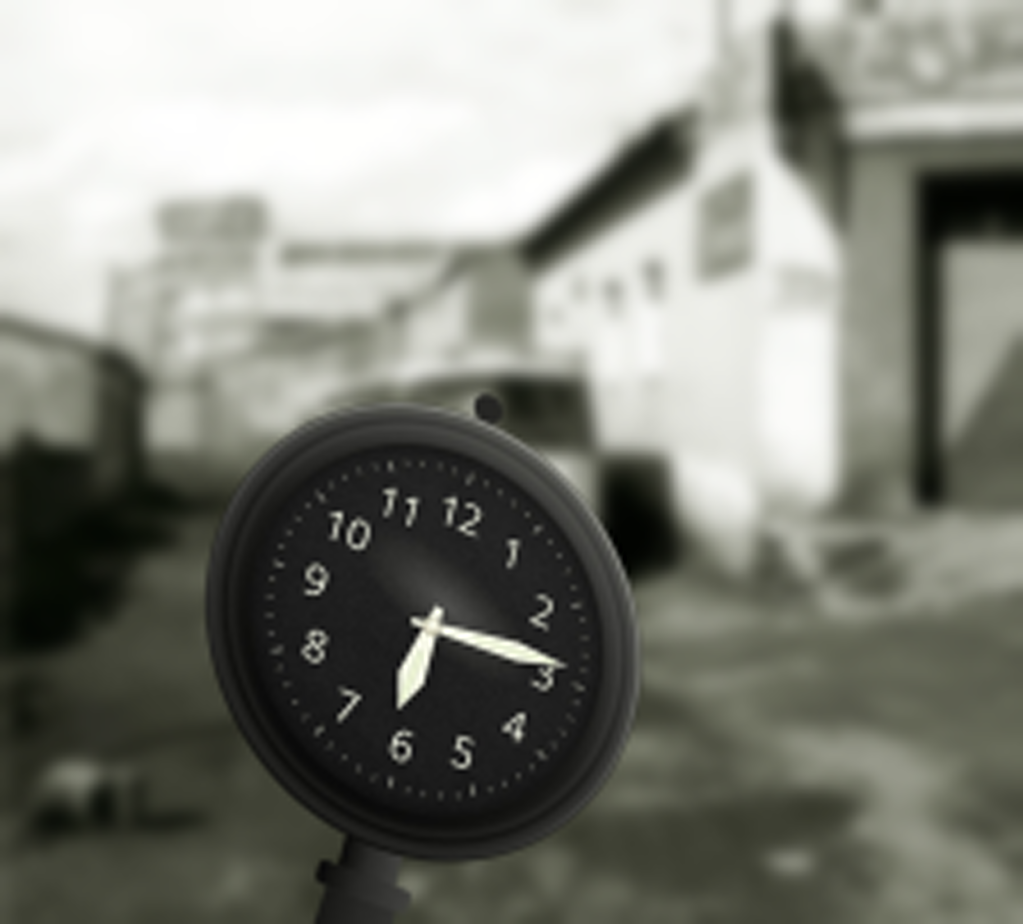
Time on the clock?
6:14
